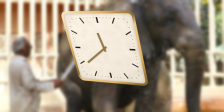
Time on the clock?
11:39
